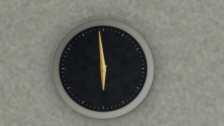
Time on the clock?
5:59
